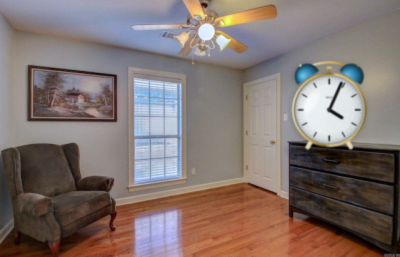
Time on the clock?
4:04
